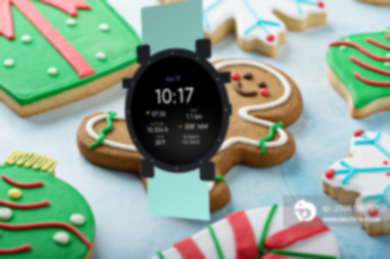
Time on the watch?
10:17
